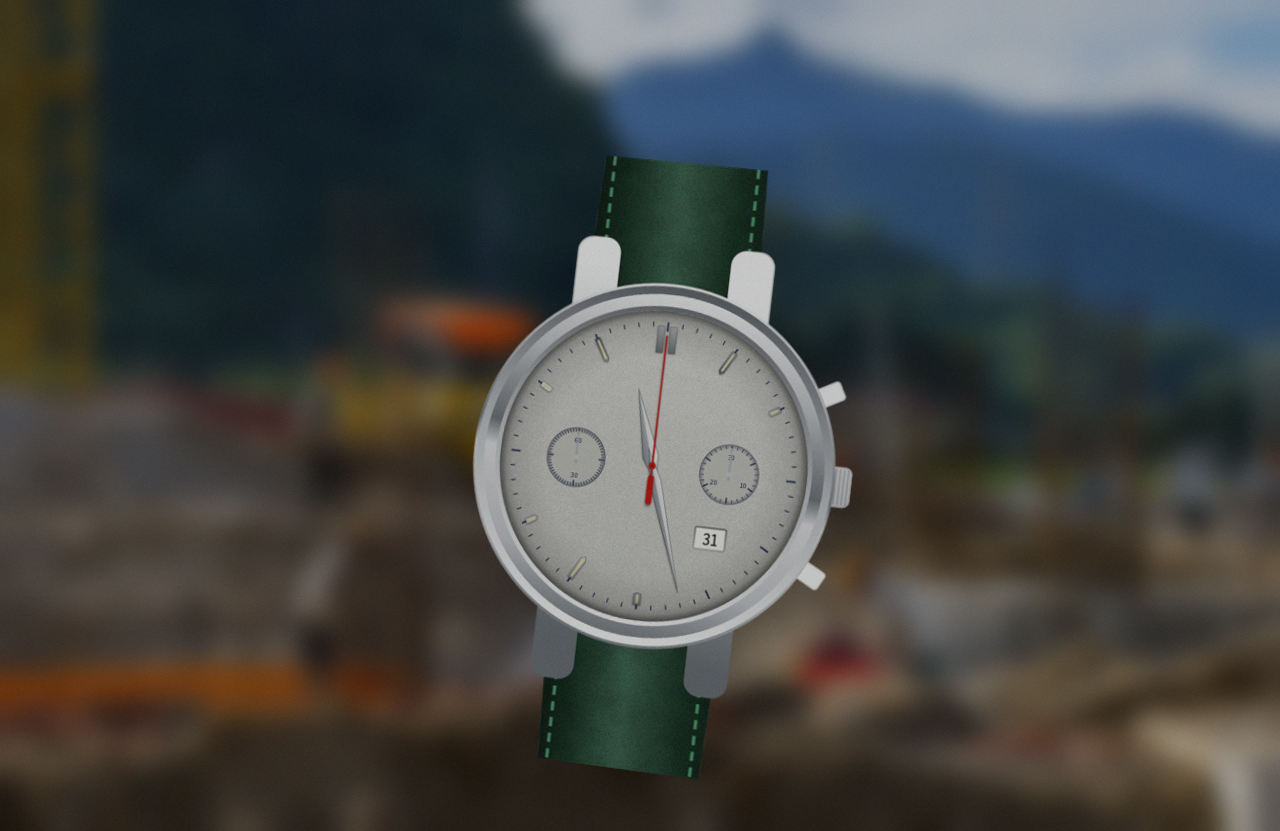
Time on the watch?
11:27
